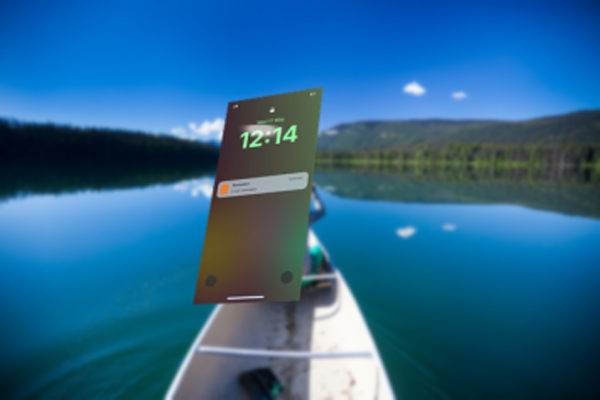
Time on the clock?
12:14
